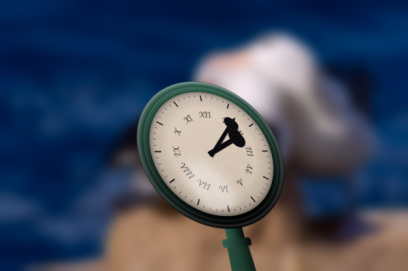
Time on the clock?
2:07
